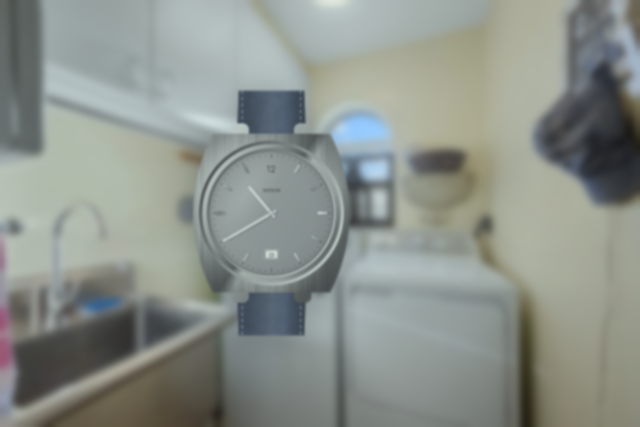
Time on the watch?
10:40
